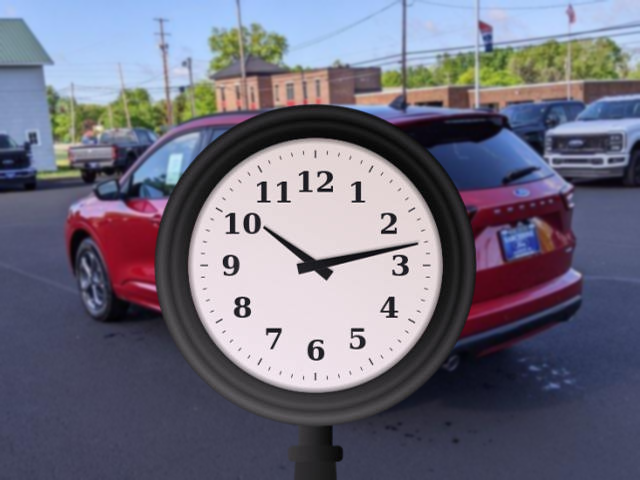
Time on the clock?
10:13
